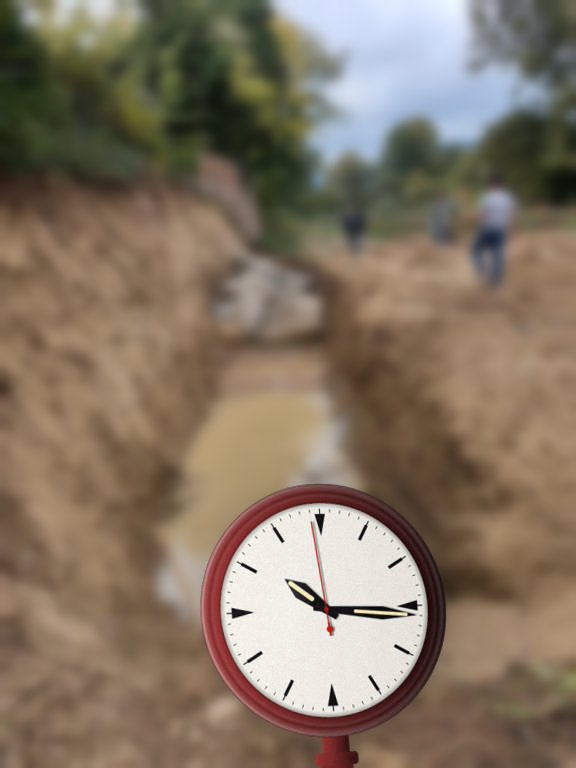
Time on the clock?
10:15:59
